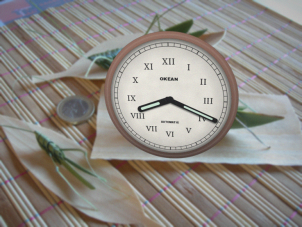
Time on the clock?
8:19
